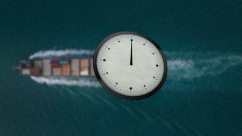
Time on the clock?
12:00
